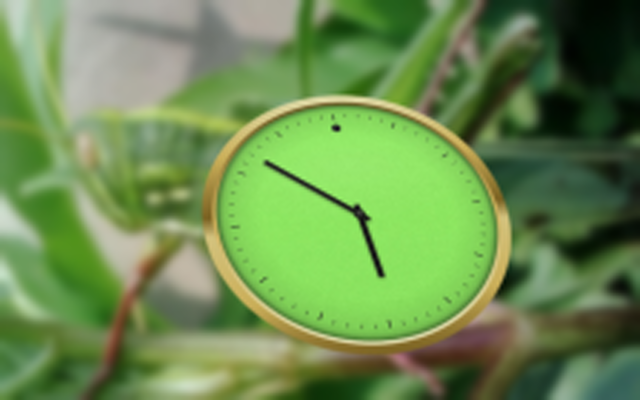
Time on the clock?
5:52
